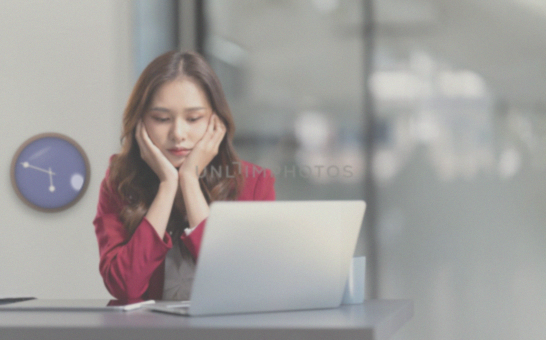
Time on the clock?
5:48
